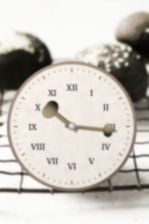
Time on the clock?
10:16
